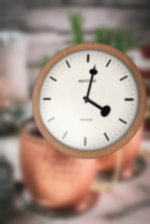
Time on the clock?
4:02
